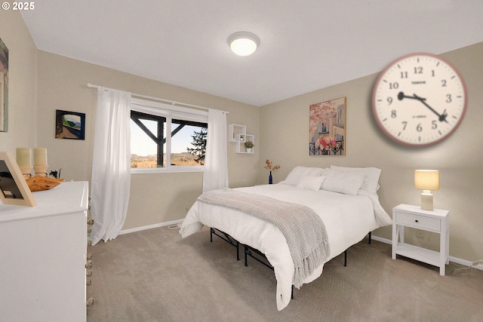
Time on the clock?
9:22
